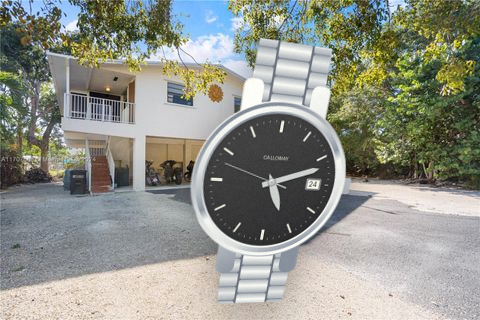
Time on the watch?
5:11:48
